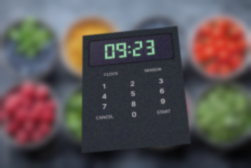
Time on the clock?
9:23
